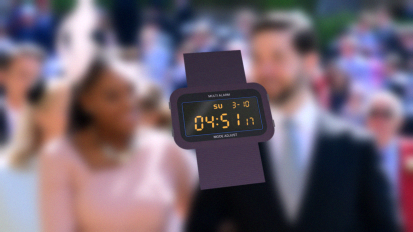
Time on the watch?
4:51:17
